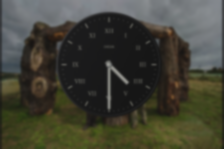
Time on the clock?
4:30
